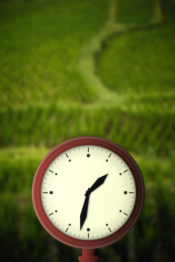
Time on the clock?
1:32
